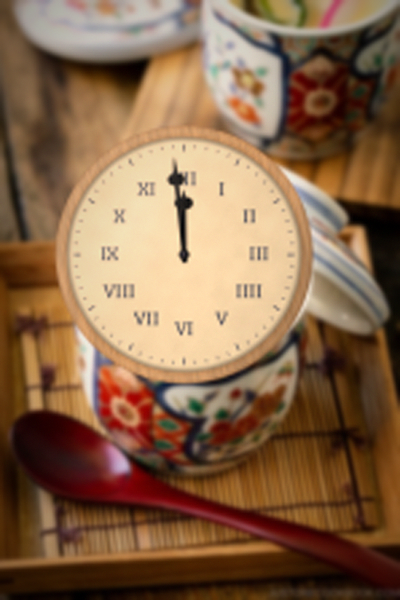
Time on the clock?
11:59
